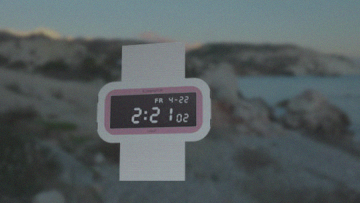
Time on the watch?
2:21:02
